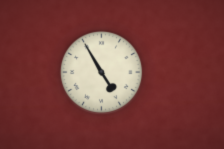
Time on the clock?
4:55
